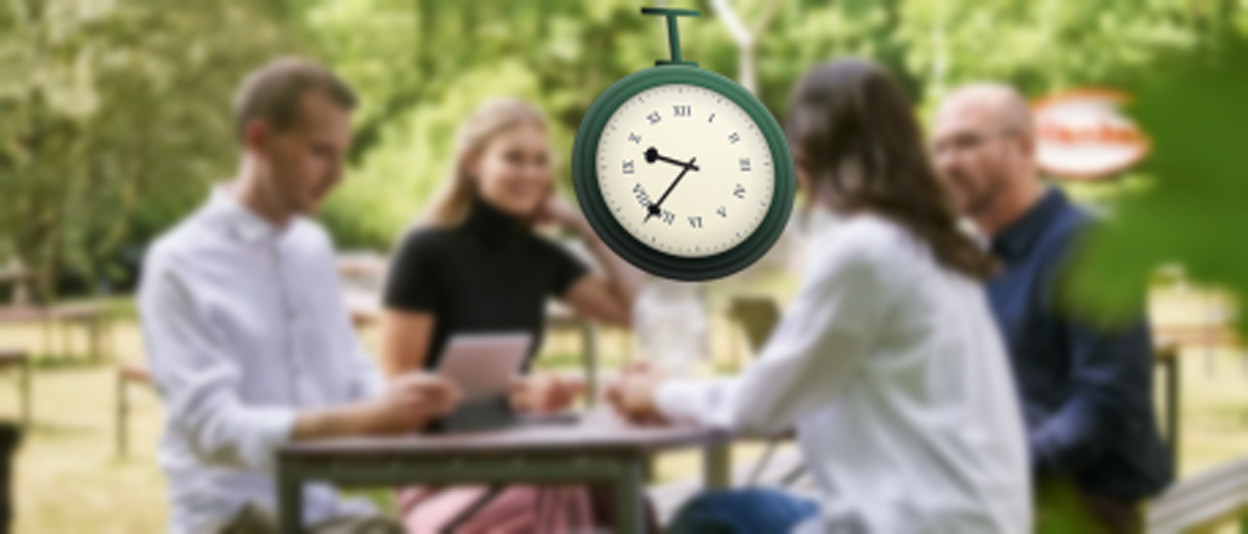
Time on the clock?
9:37
